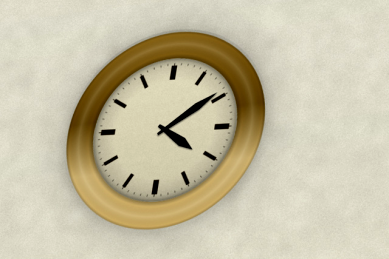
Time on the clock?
4:09
